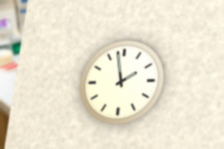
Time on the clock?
1:58
